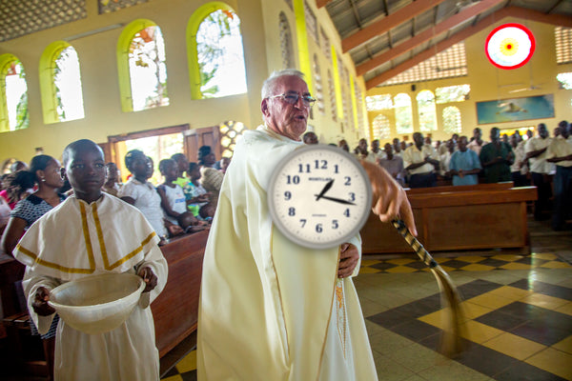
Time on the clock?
1:17
